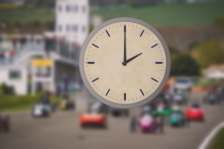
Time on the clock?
2:00
